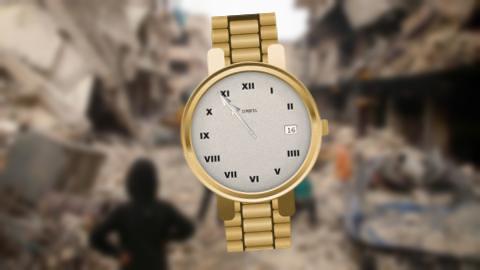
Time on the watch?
10:54
